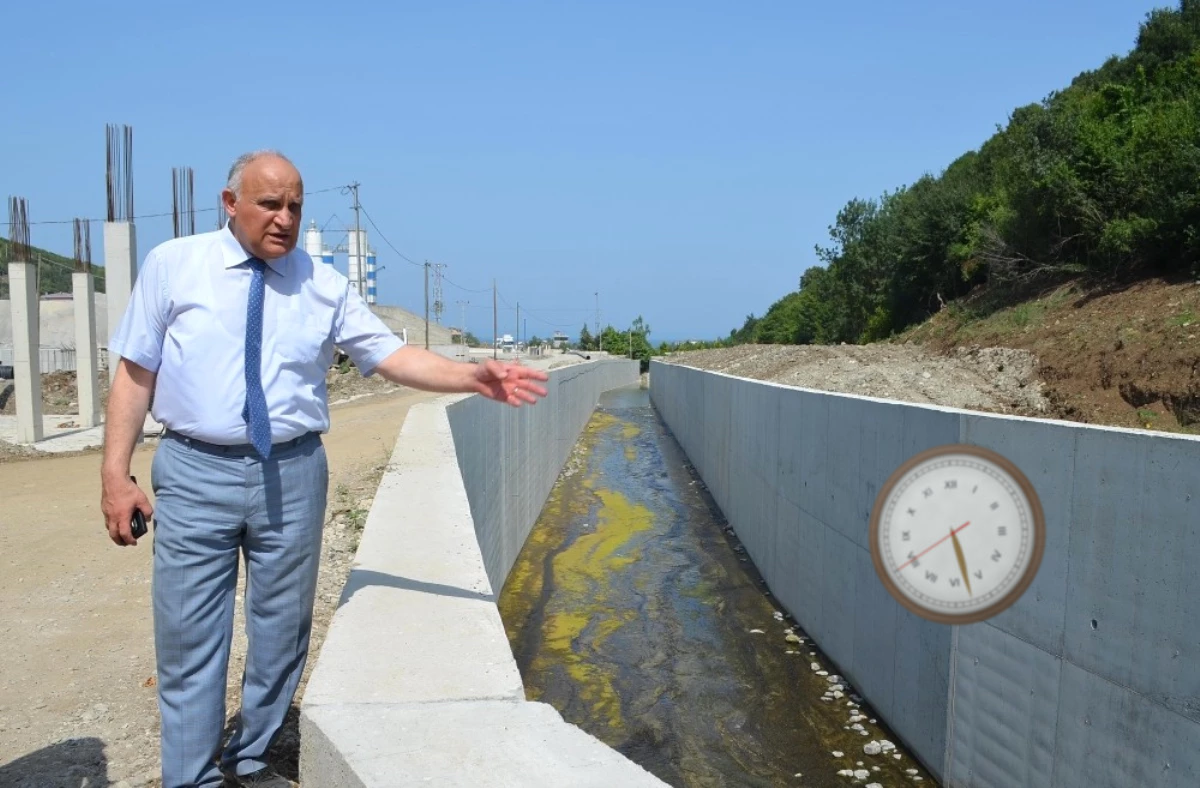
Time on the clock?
5:27:40
